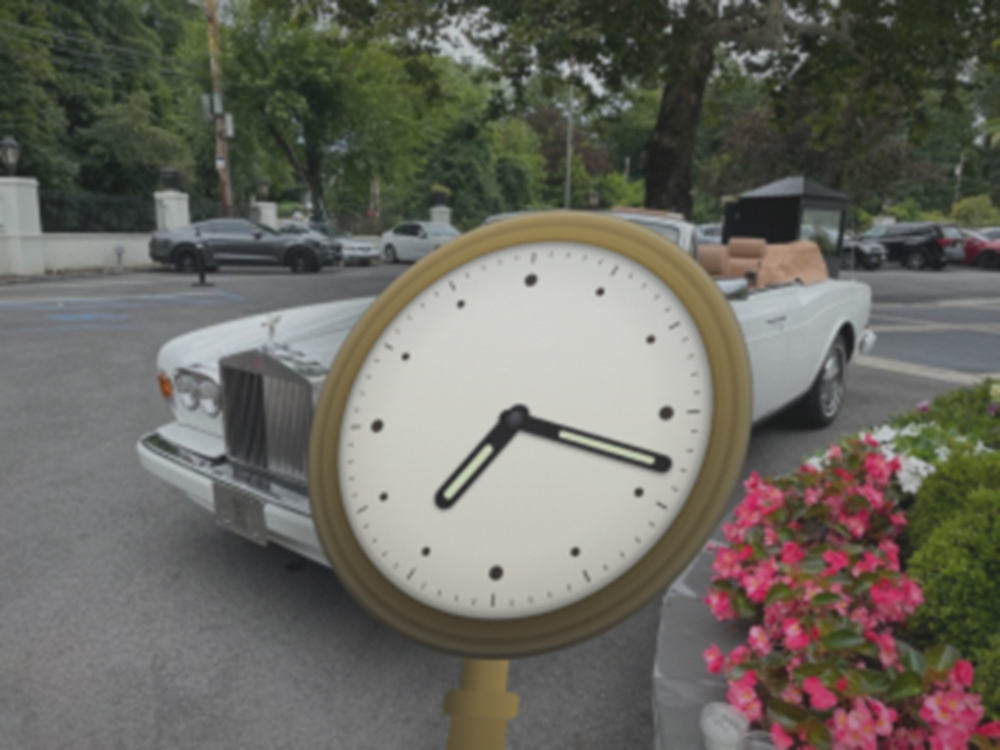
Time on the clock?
7:18
